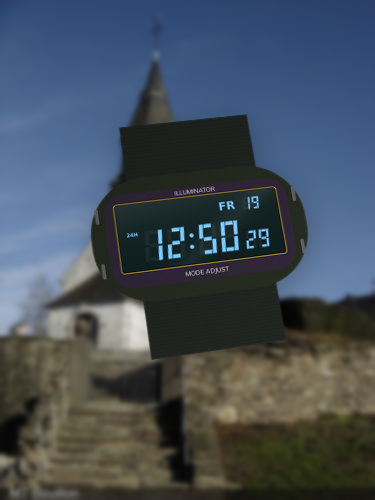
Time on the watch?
12:50:29
